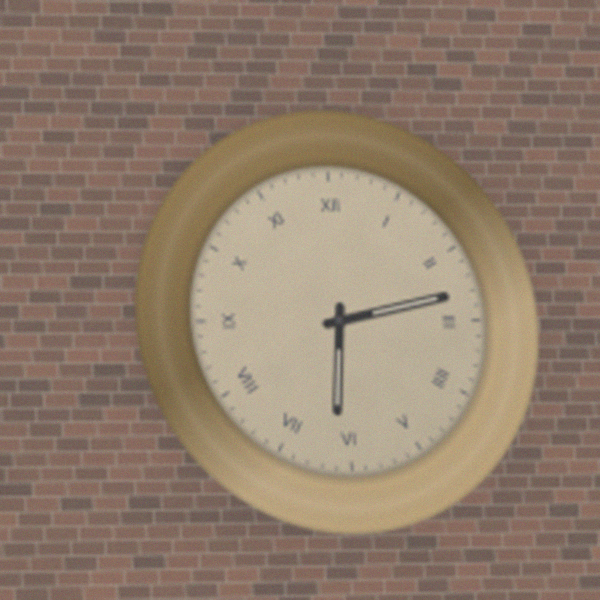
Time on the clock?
6:13
